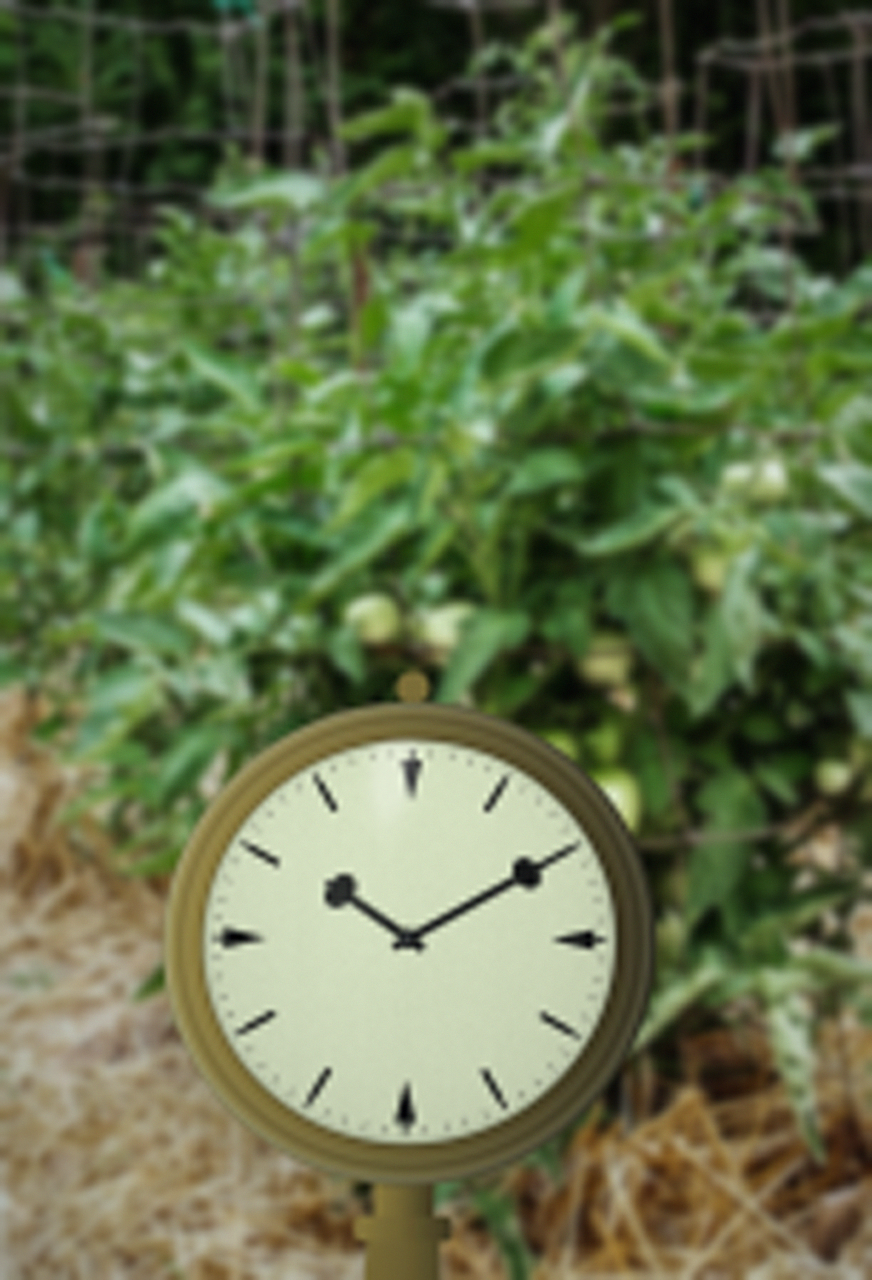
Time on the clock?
10:10
